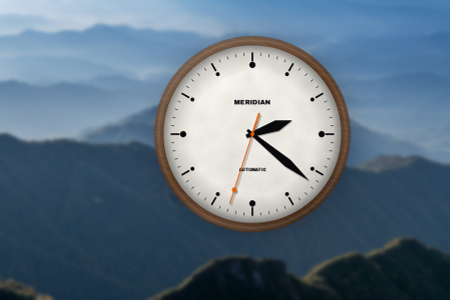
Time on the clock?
2:21:33
